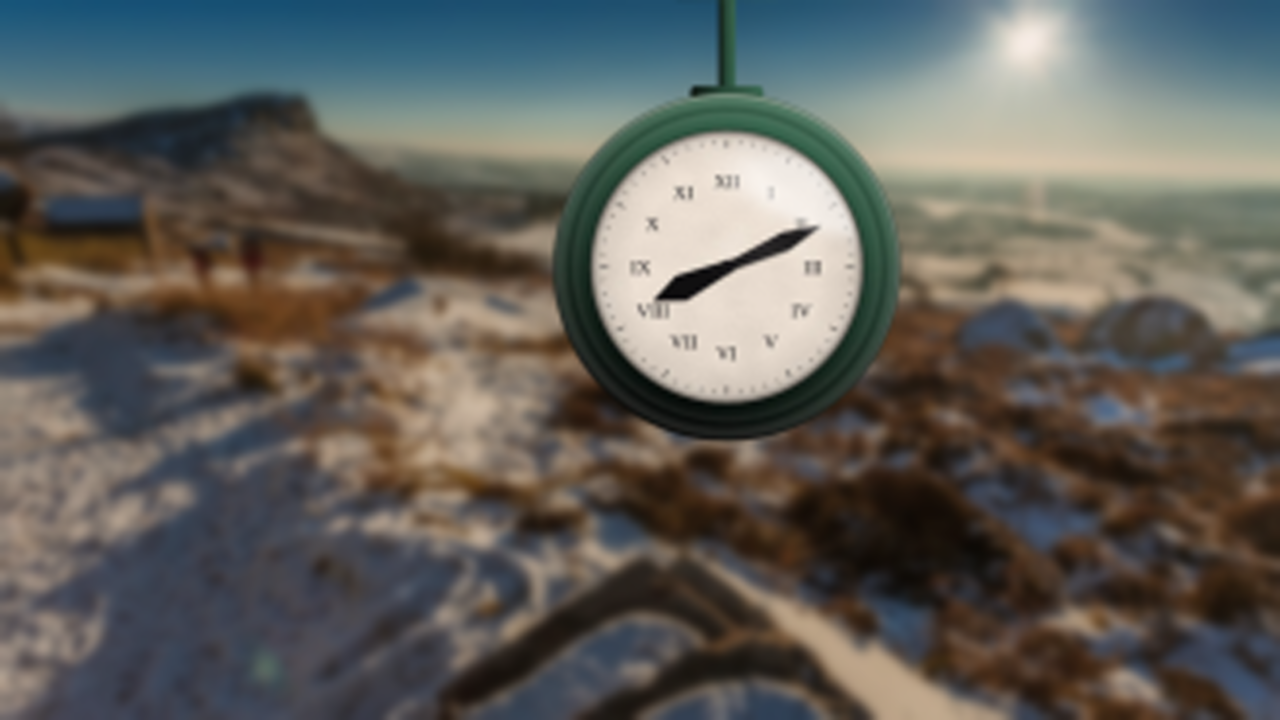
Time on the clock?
8:11
